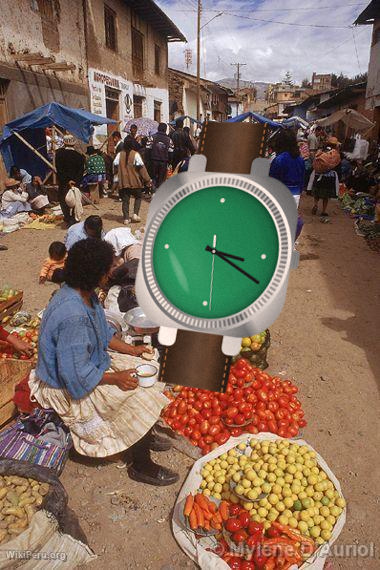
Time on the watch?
3:19:29
